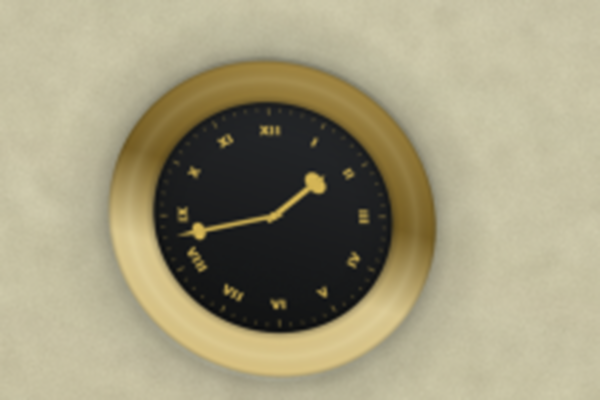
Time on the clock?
1:43
